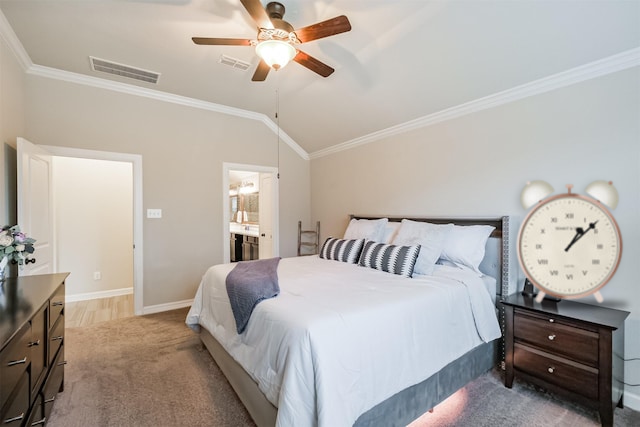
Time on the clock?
1:08
